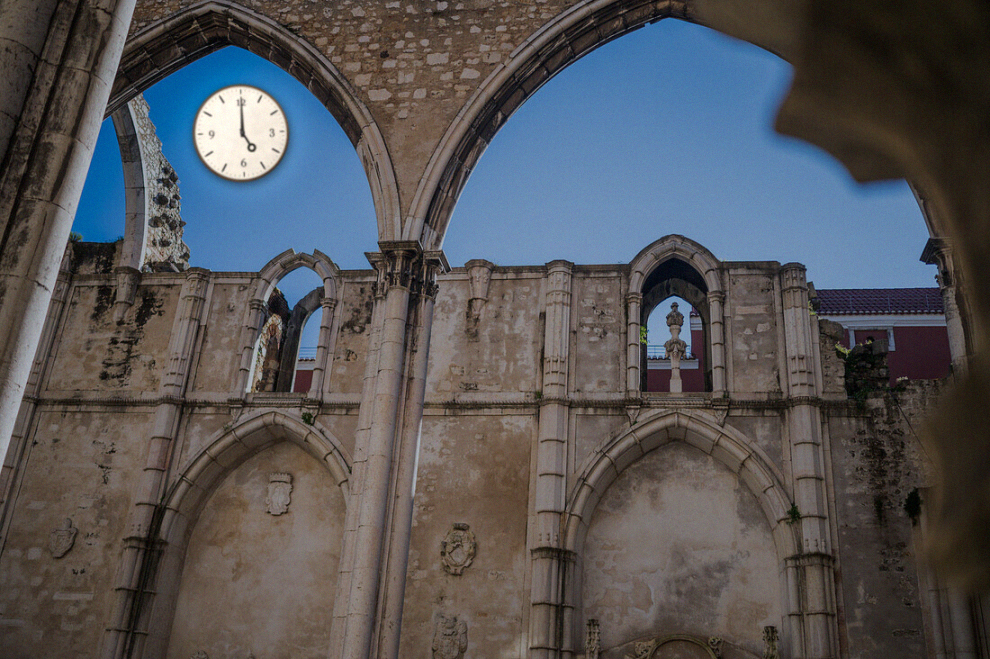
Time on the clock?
5:00
